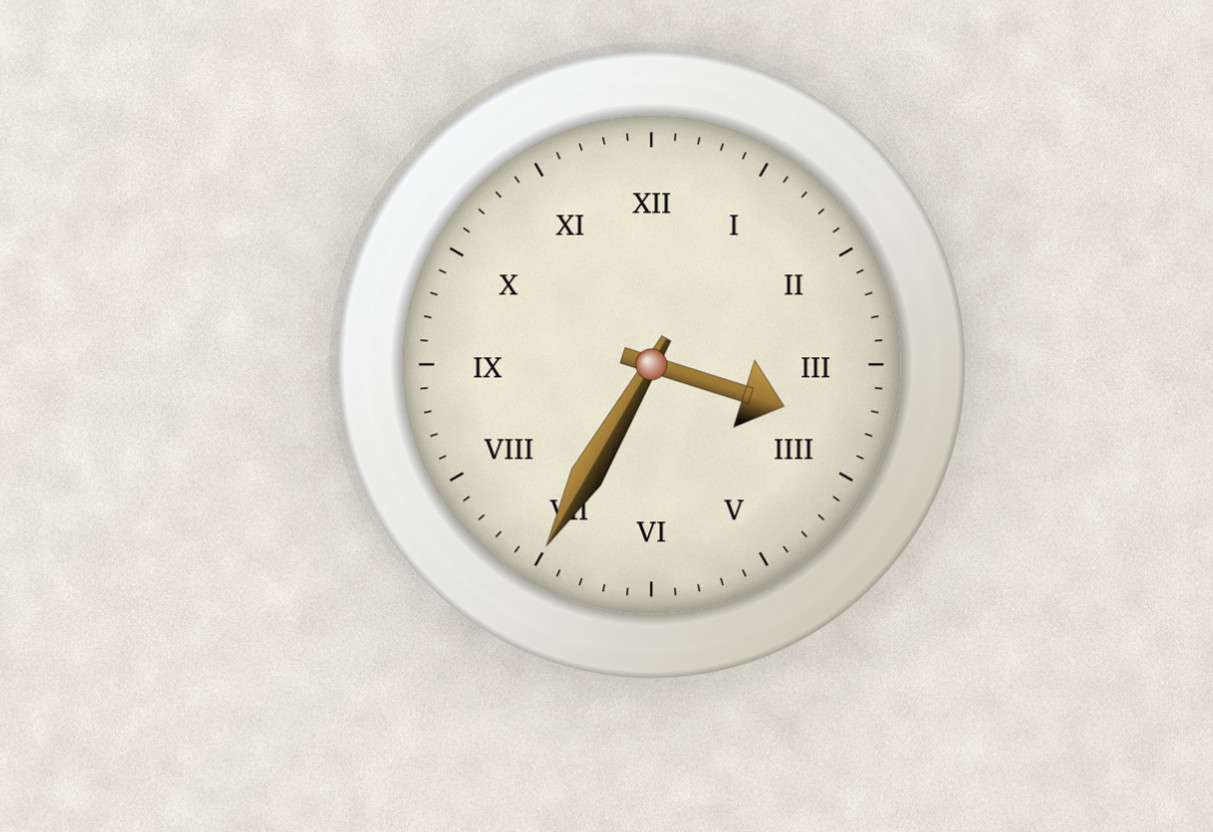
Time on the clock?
3:35
